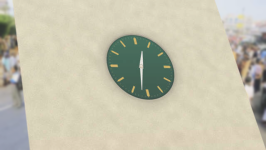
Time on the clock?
12:32
